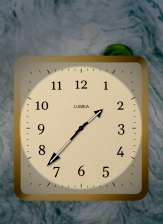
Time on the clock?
1:37
